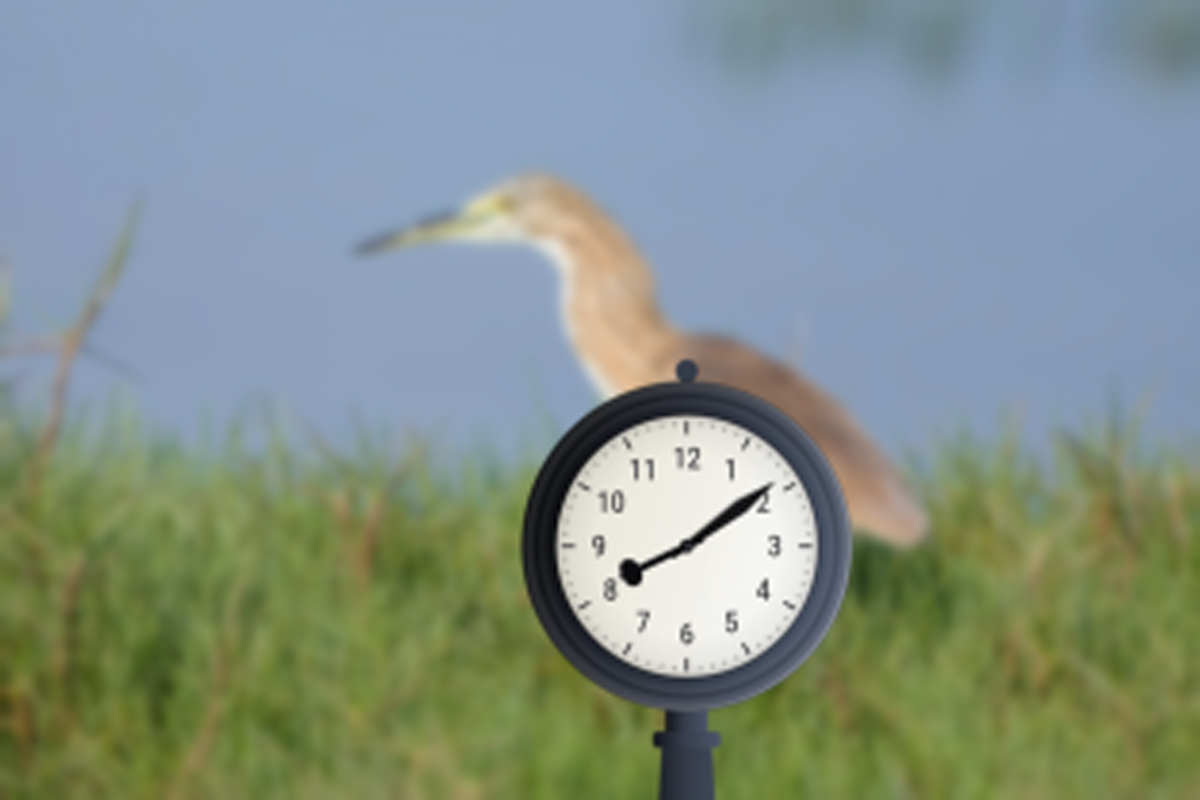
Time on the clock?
8:09
